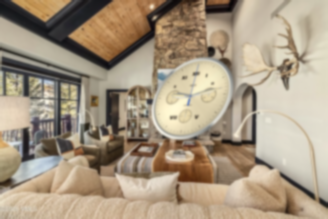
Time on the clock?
9:13
